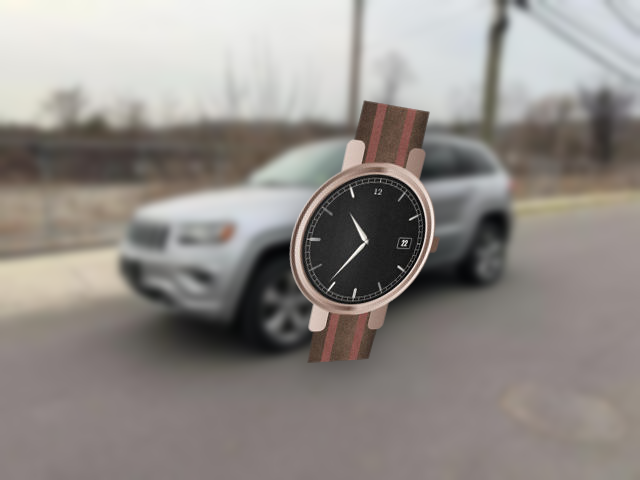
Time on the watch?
10:36
